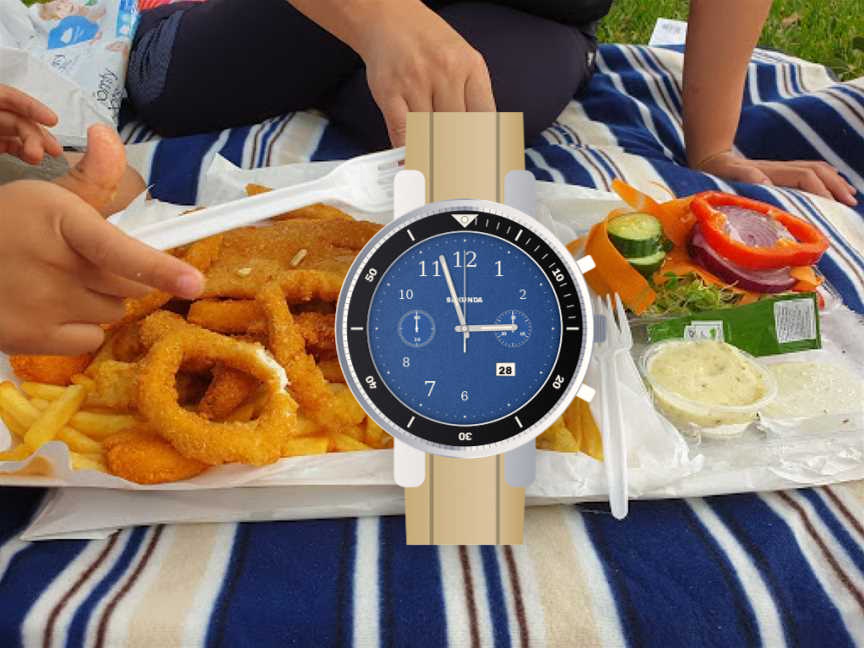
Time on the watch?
2:57
